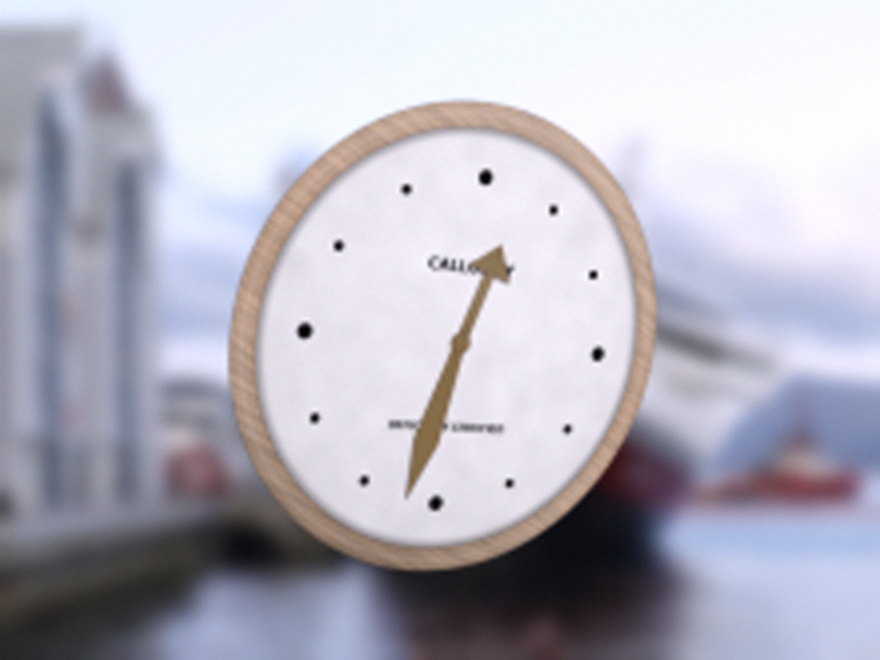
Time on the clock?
12:32
